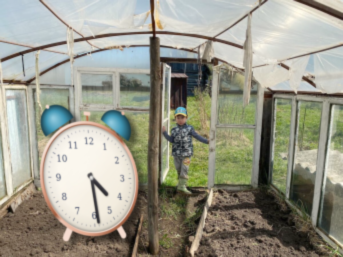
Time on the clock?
4:29
